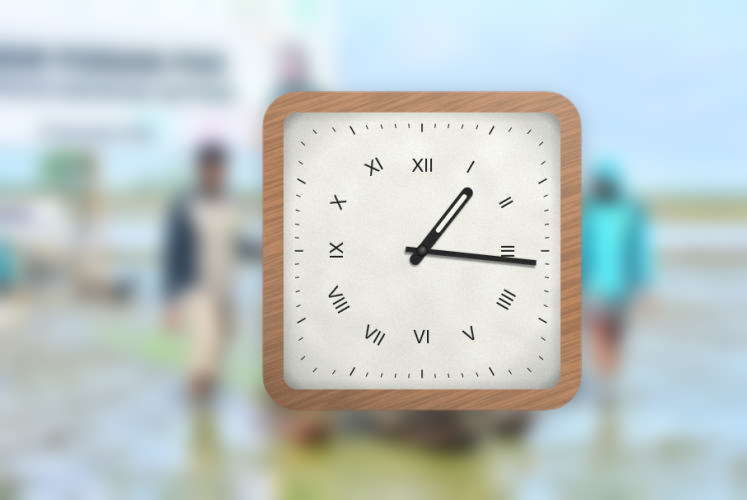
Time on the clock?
1:16
